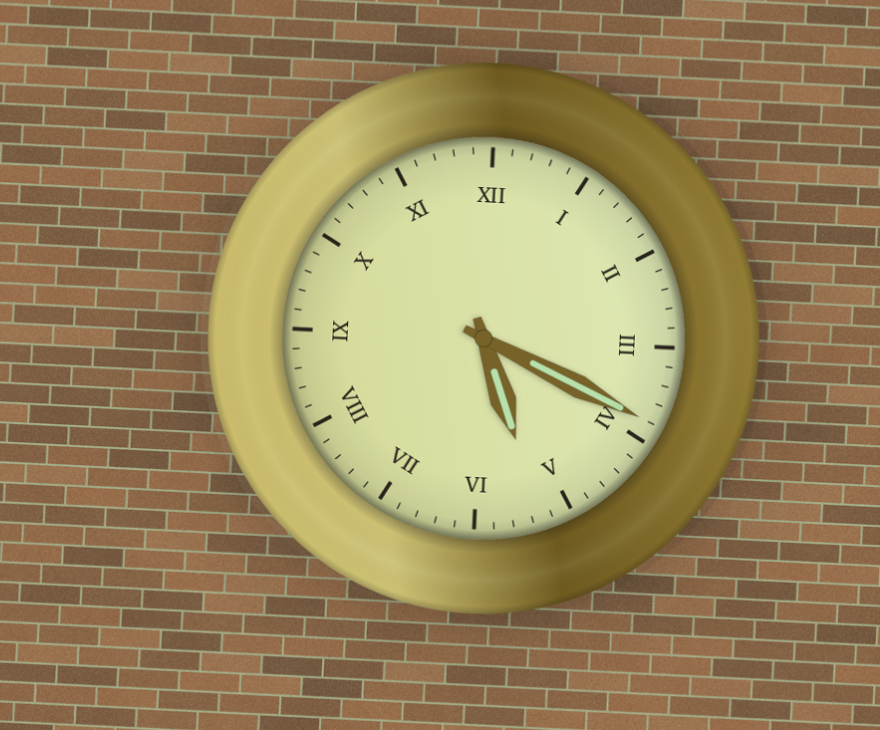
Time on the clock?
5:19
